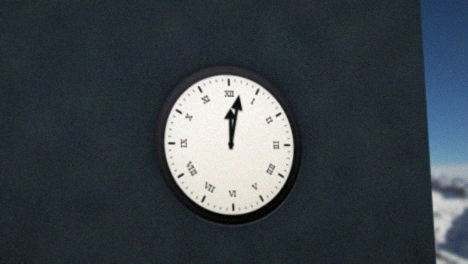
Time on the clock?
12:02
